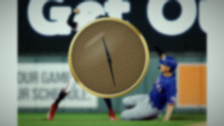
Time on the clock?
11:28
